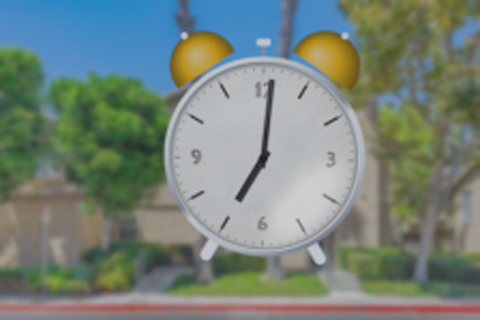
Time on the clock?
7:01
